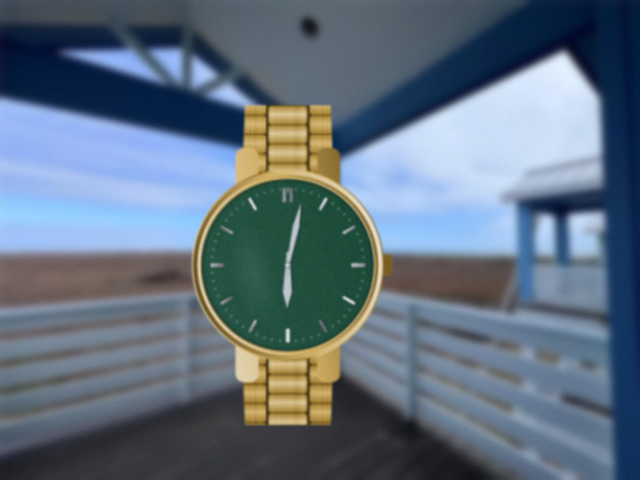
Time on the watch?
6:02
